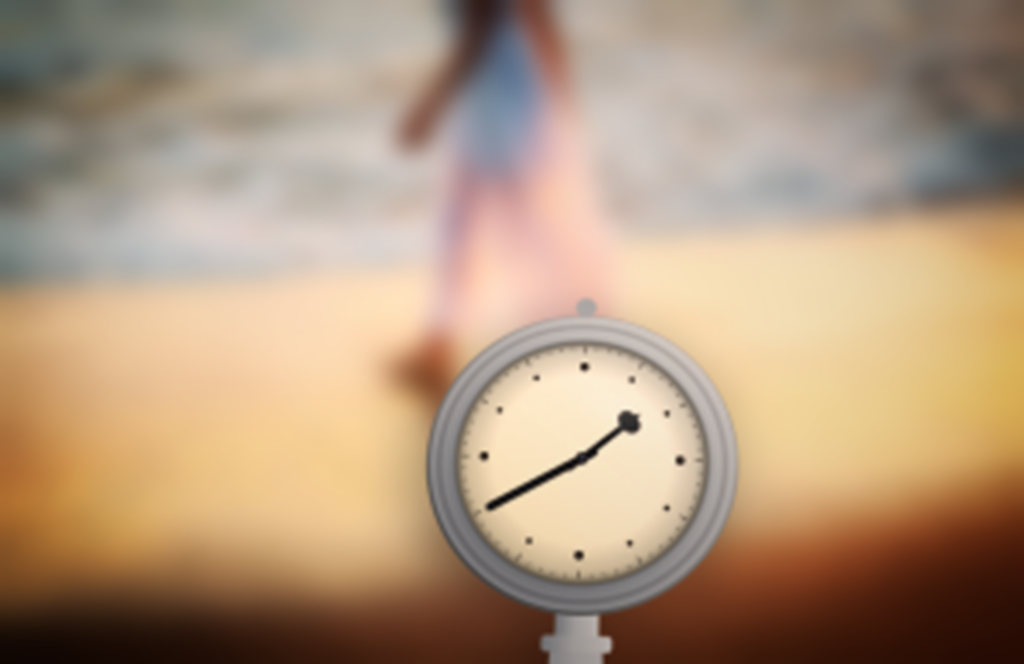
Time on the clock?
1:40
